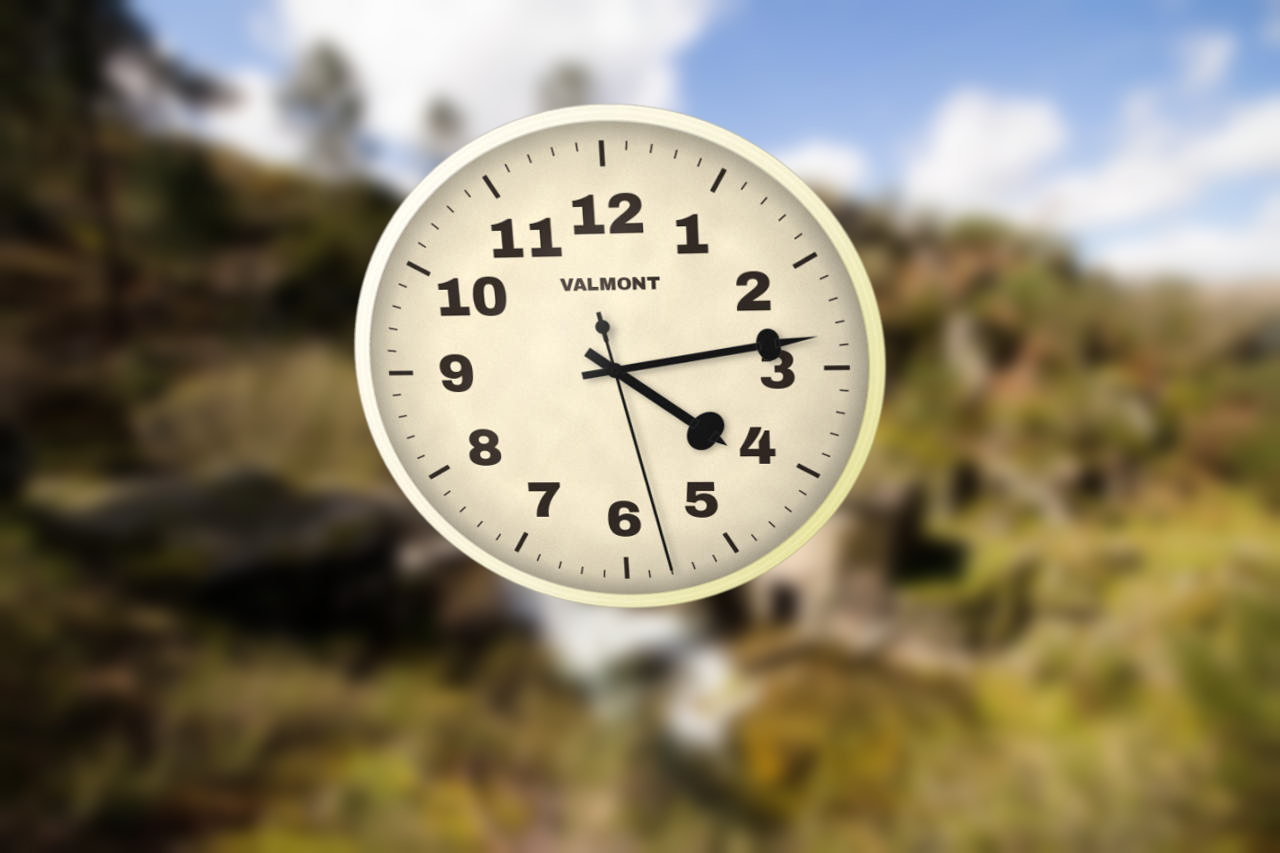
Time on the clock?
4:13:28
